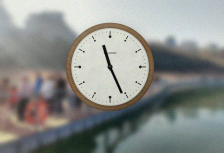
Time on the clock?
11:26
